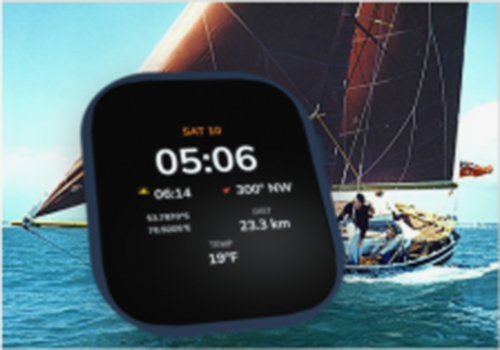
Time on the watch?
5:06
